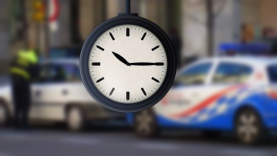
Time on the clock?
10:15
